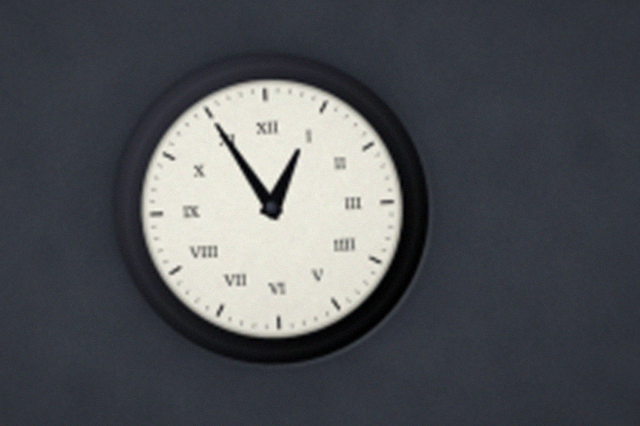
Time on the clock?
12:55
